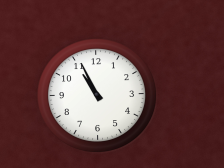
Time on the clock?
10:56
